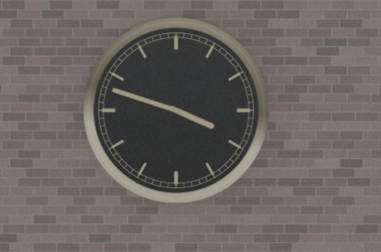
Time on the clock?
3:48
